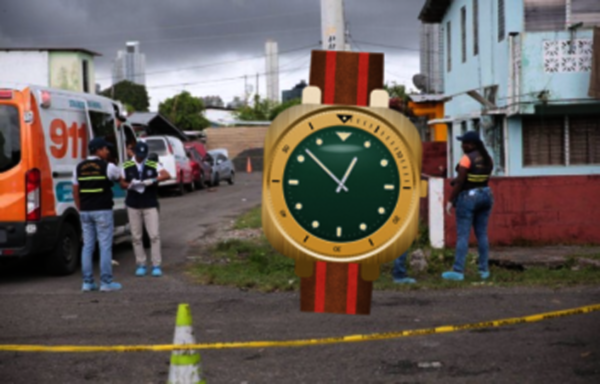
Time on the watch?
12:52
